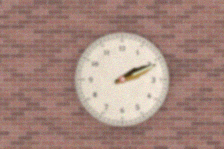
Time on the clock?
2:11
